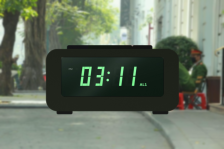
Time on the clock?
3:11
